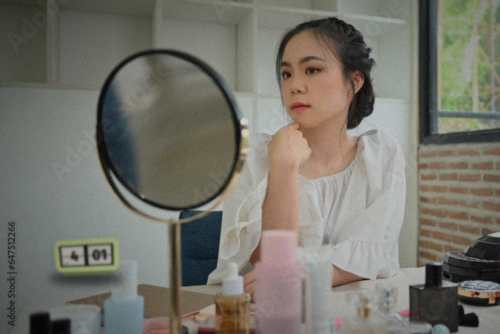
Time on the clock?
4:01
